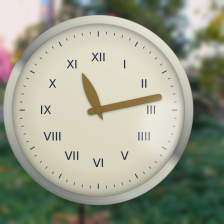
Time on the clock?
11:13
